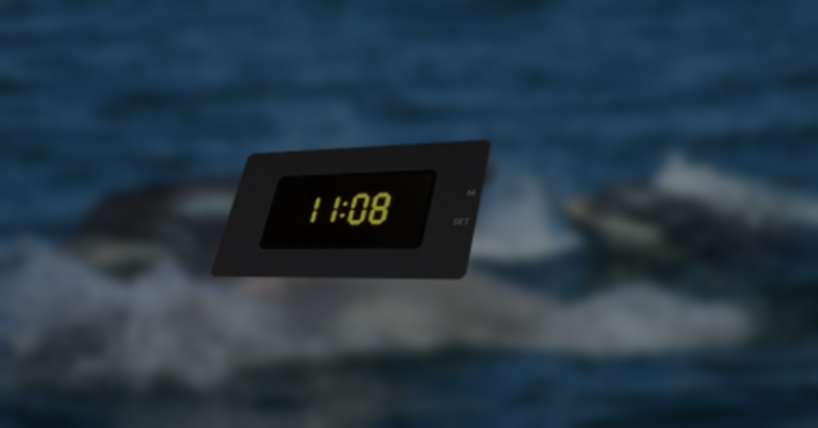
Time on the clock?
11:08
